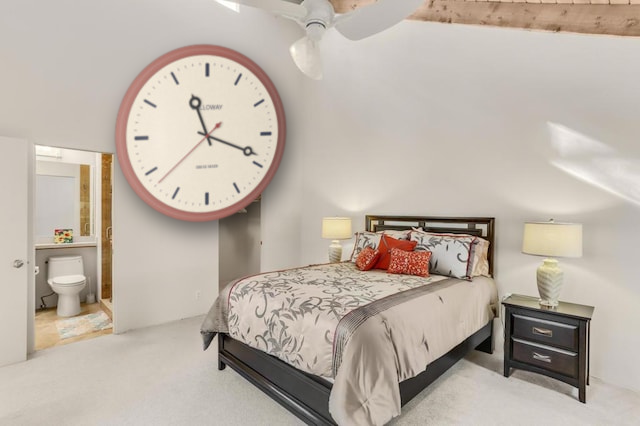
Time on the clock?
11:18:38
